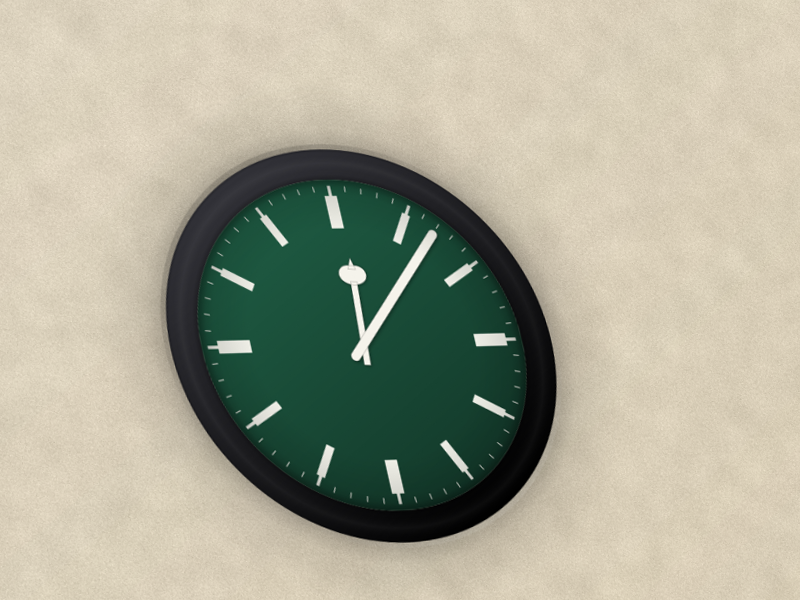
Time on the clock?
12:07
